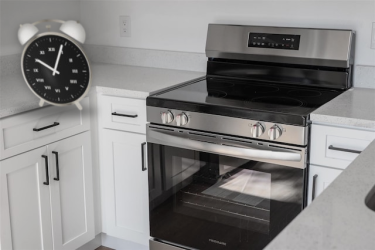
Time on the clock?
10:04
